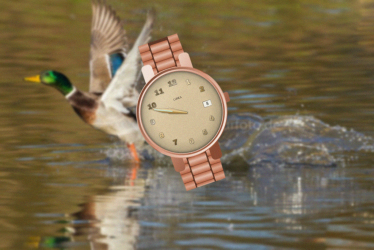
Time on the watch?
9:49
